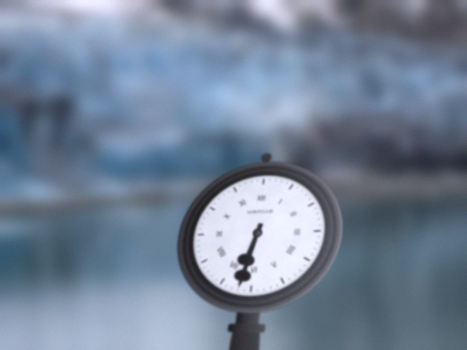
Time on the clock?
6:32
